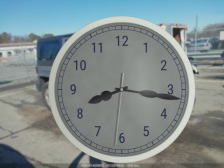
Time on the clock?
8:16:31
